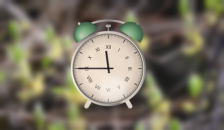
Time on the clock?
11:45
